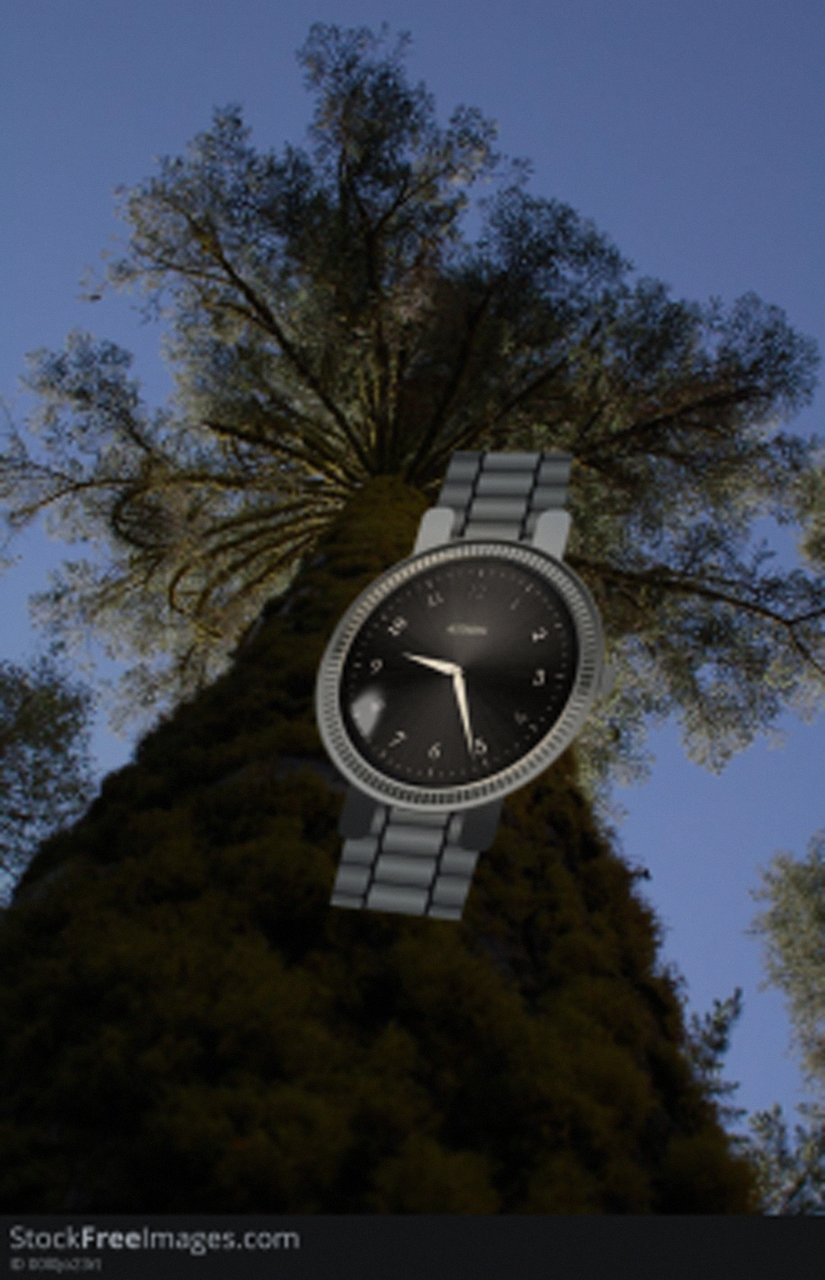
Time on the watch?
9:26
